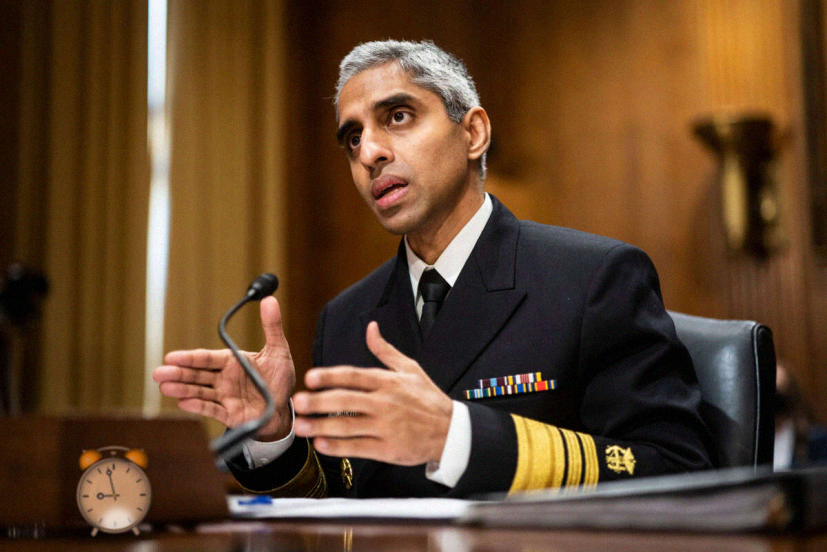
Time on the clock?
8:58
